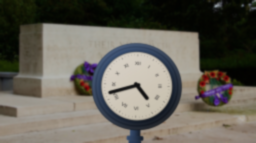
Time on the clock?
4:42
